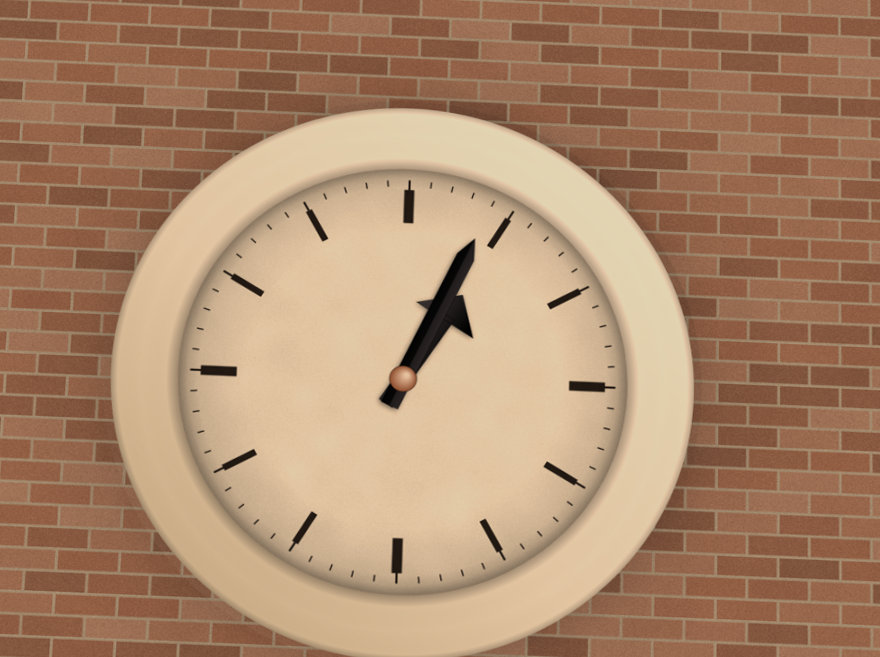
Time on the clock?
1:04
